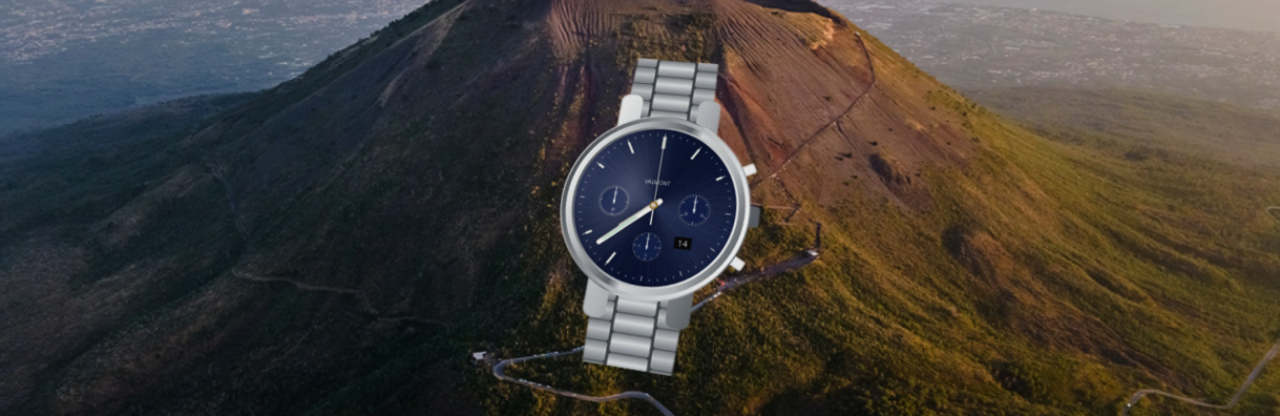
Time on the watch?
7:38
